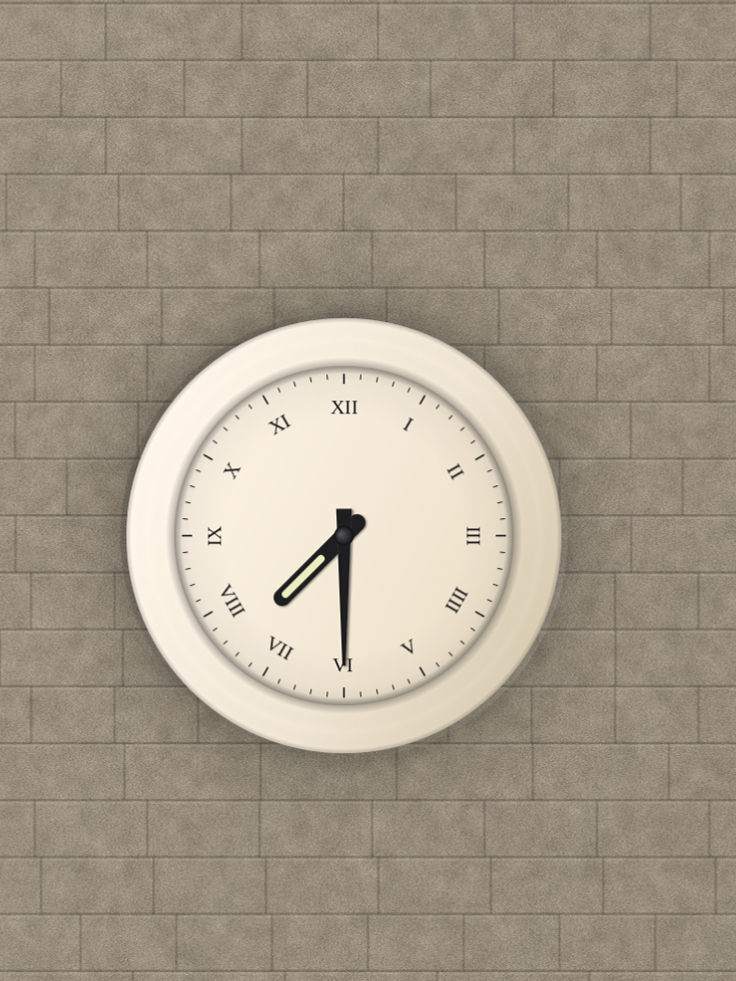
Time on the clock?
7:30
